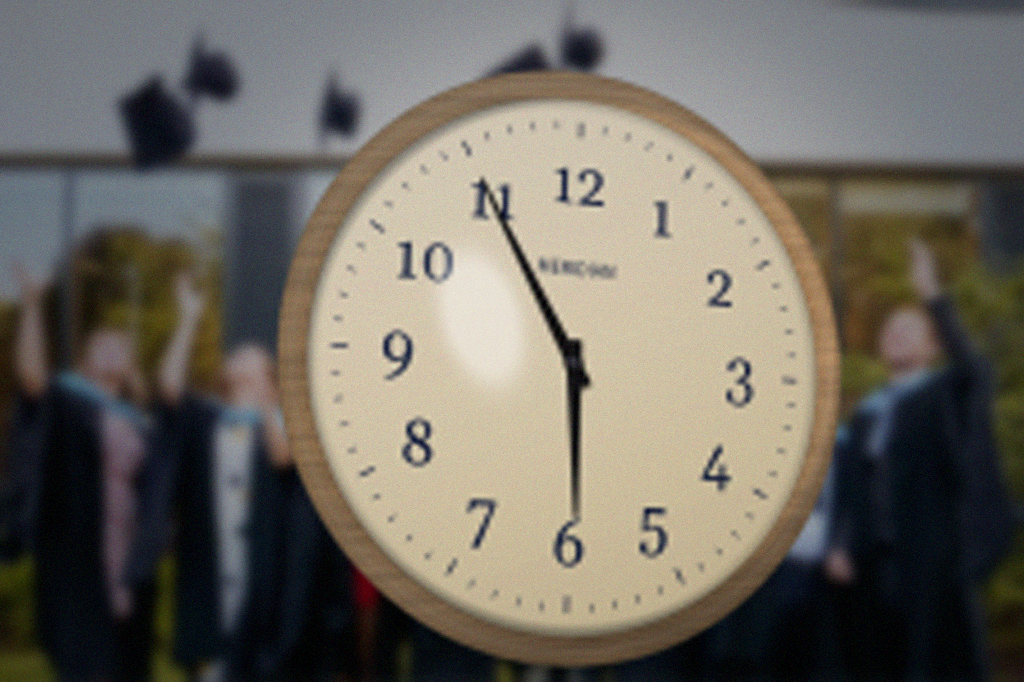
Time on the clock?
5:55
